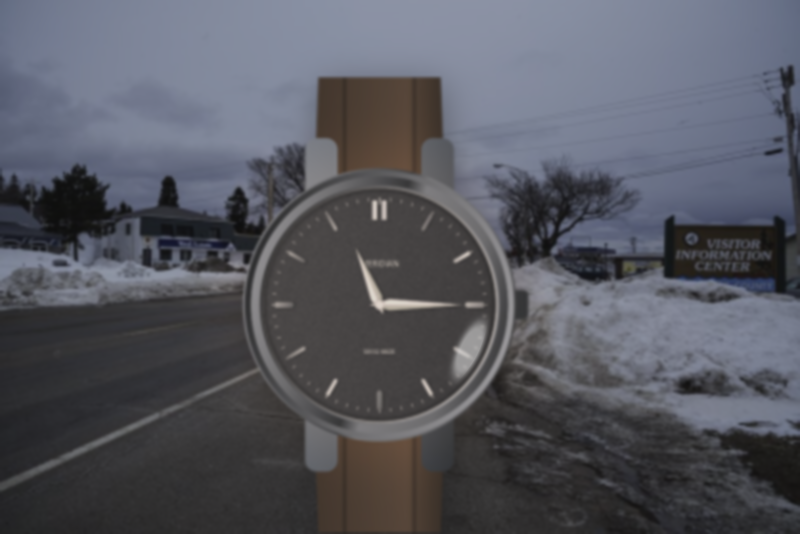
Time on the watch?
11:15
